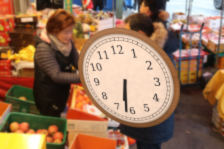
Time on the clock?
6:32
